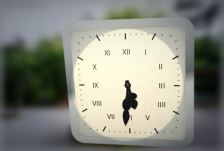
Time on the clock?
5:31
